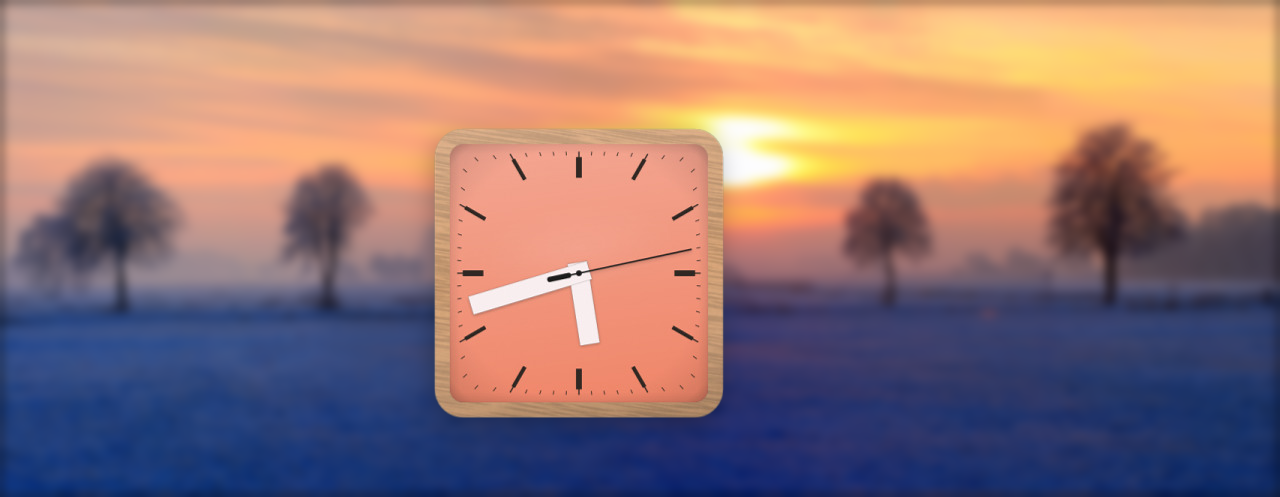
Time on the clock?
5:42:13
